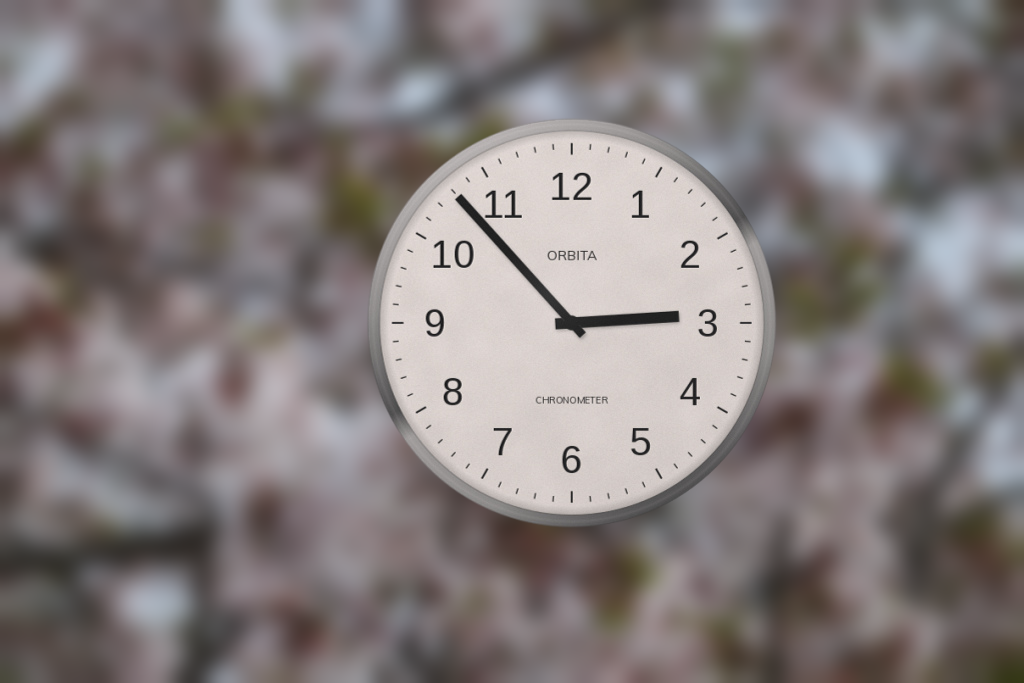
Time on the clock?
2:53
